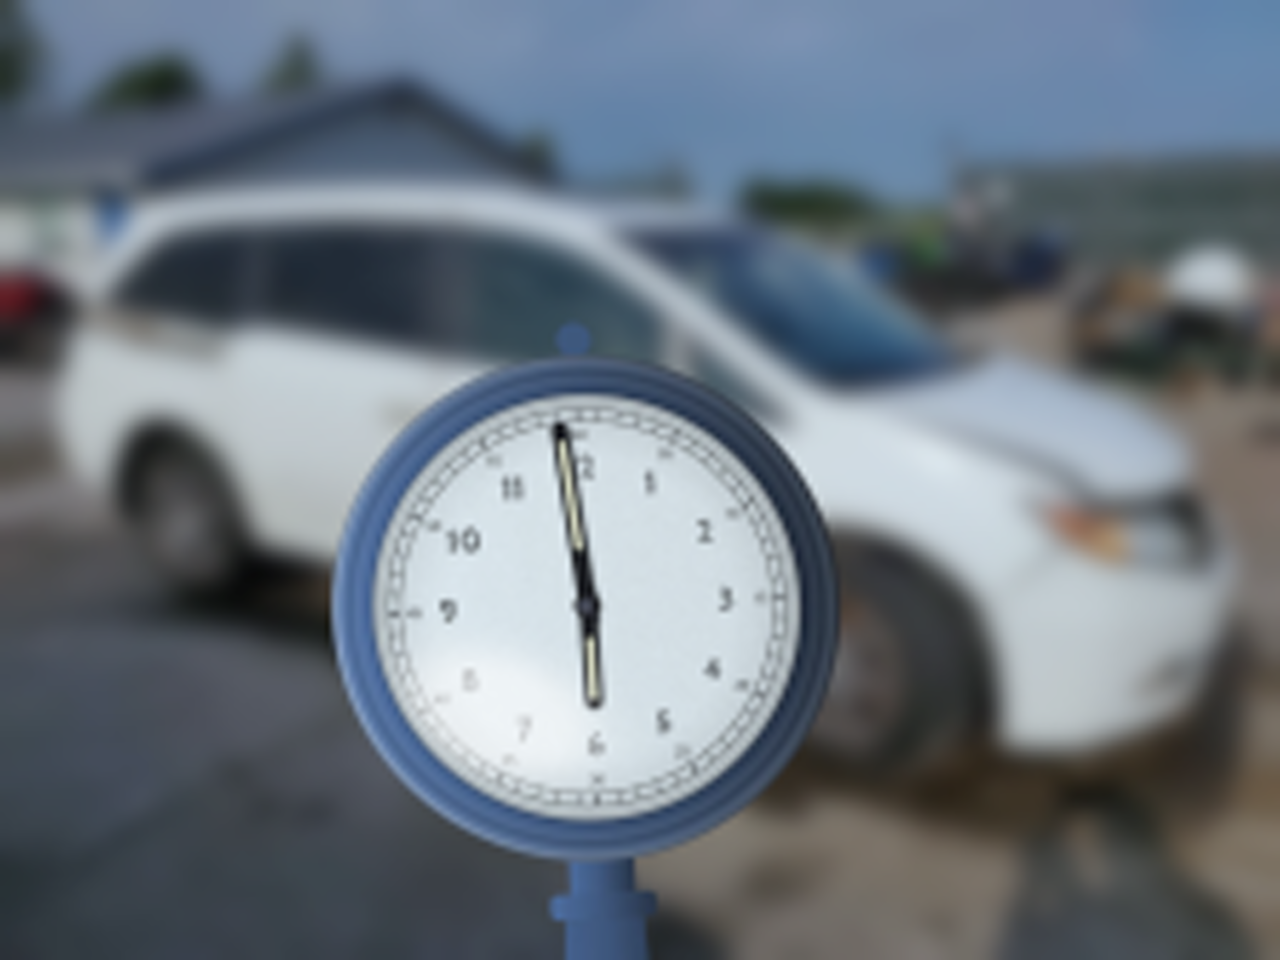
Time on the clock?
5:59
